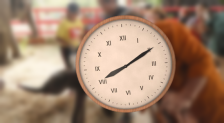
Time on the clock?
8:10
